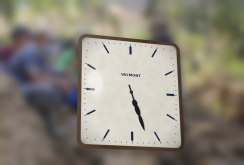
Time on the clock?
5:27
